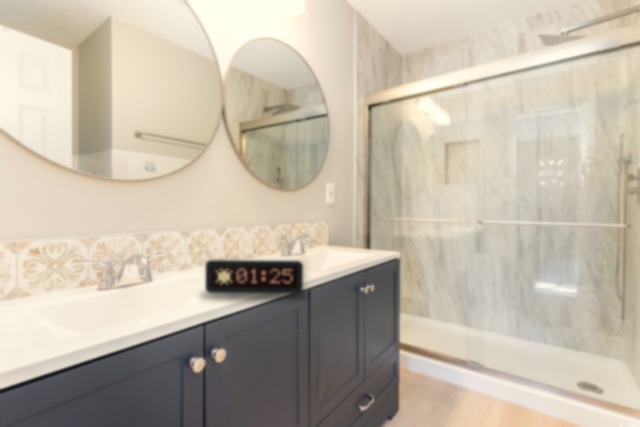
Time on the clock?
1:25
